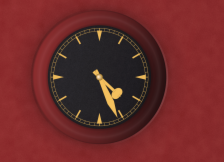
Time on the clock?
4:26
